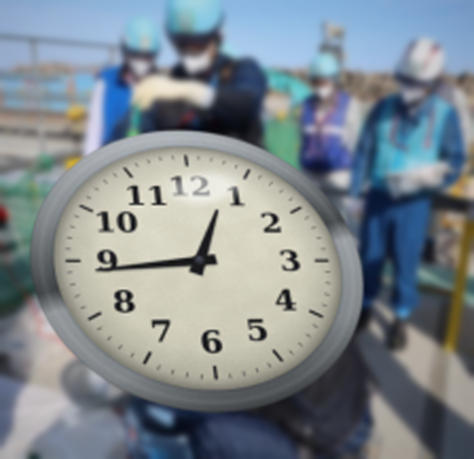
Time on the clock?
12:44
